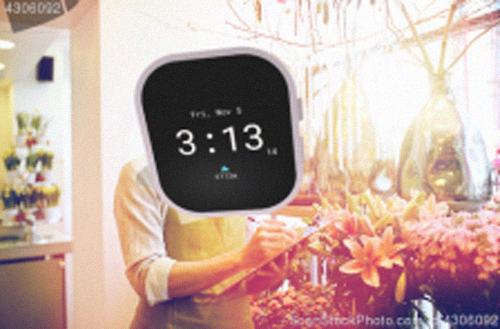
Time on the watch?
3:13
